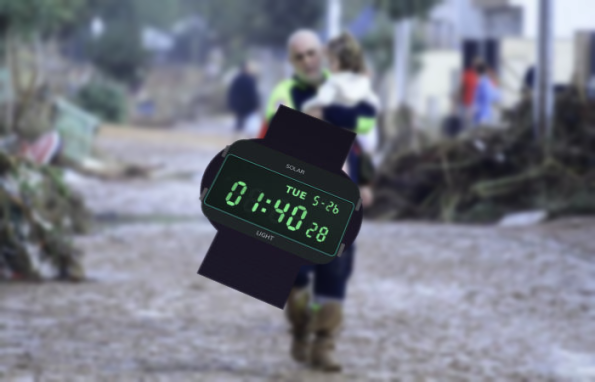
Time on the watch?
1:40:28
